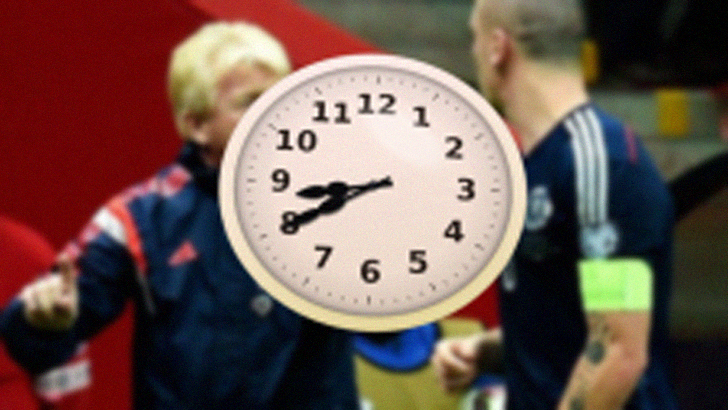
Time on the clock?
8:40
